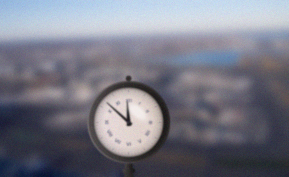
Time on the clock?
11:52
